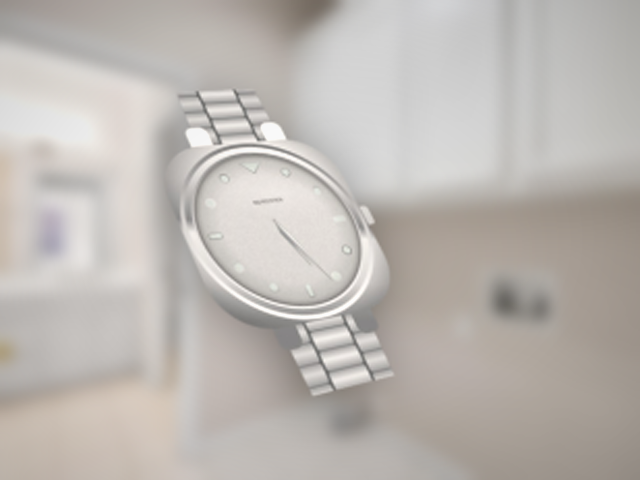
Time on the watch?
5:26
